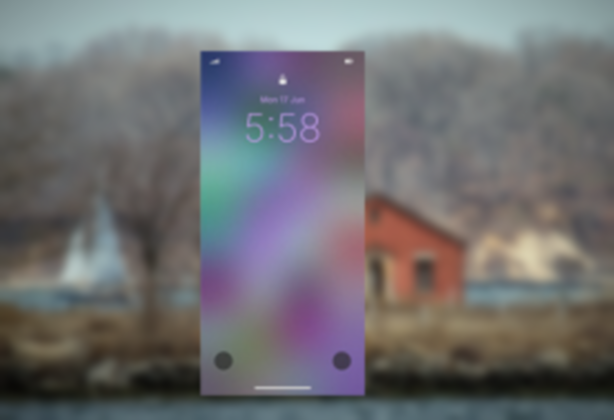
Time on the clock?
5:58
